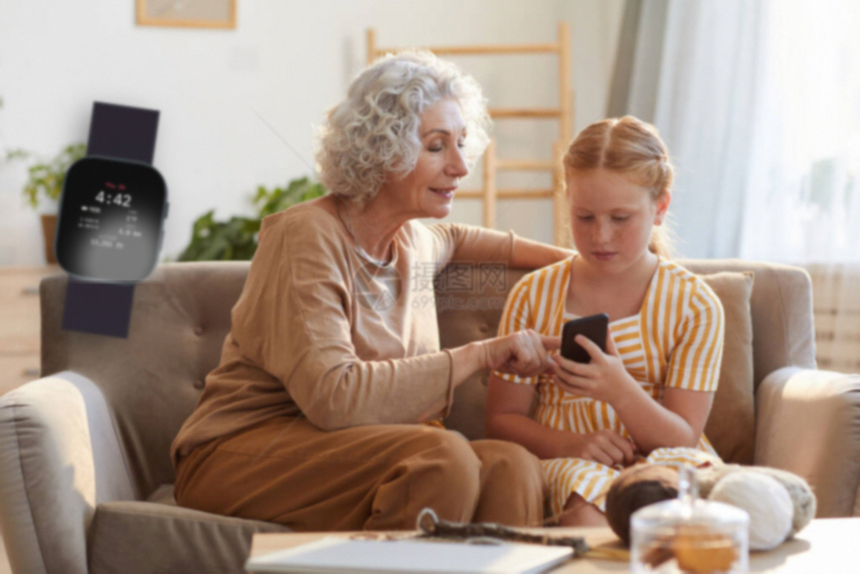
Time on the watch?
4:42
